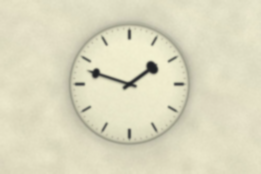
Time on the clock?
1:48
